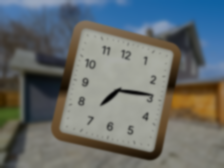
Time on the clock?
7:14
